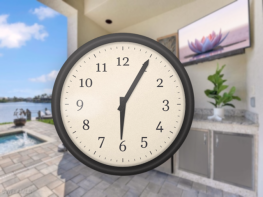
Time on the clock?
6:05
